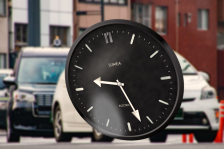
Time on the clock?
9:27
